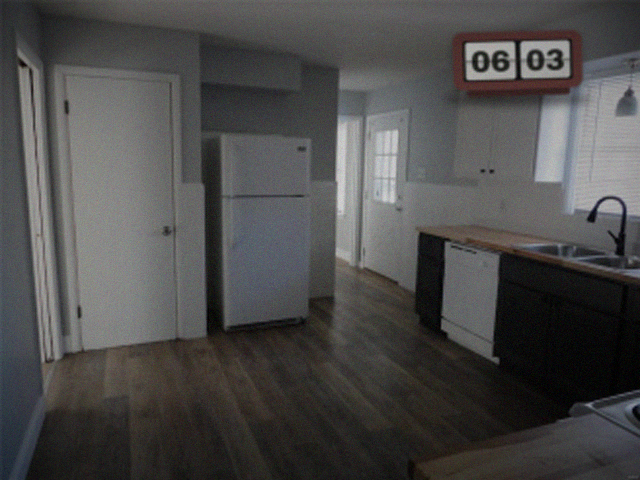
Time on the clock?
6:03
